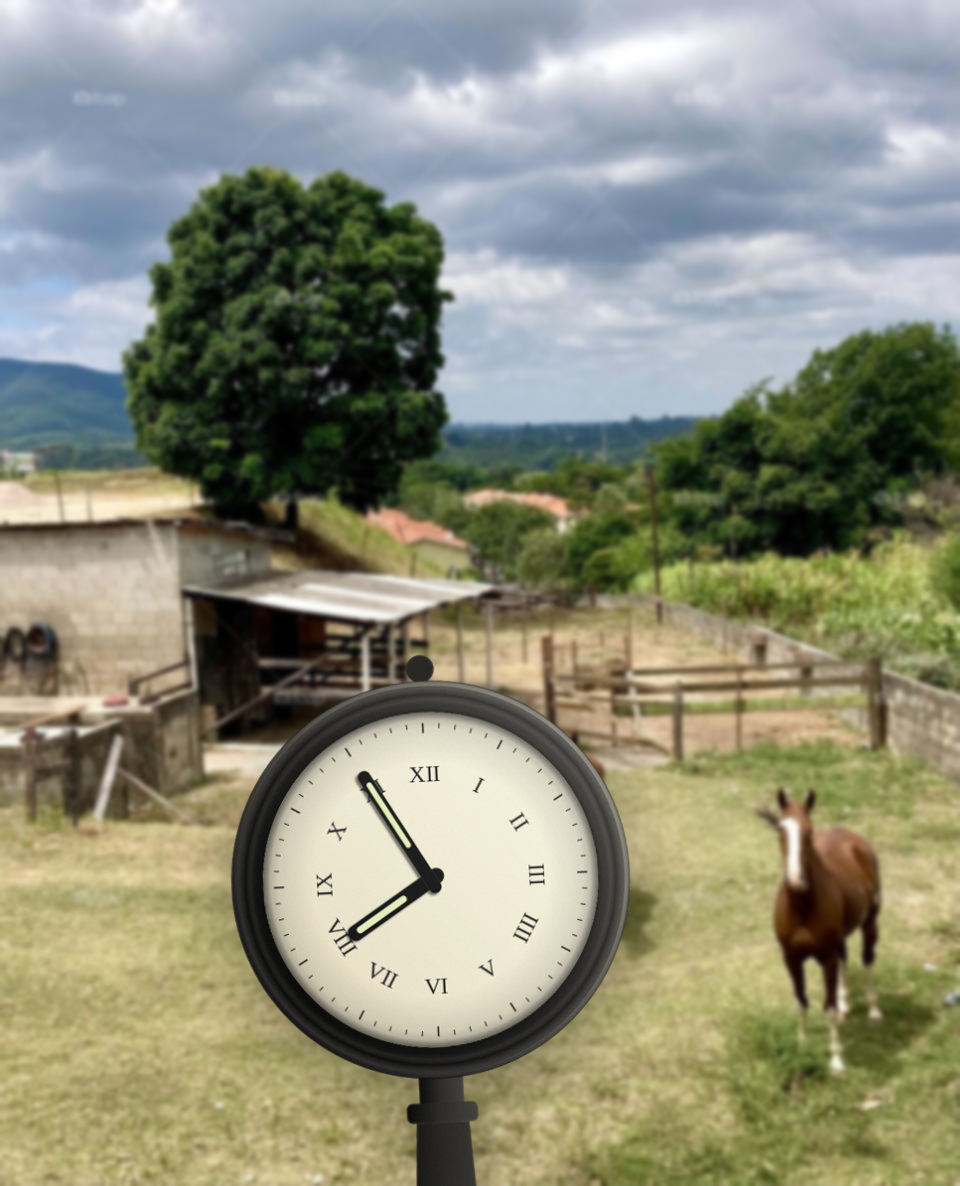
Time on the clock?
7:55
